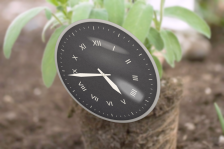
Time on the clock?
4:44
